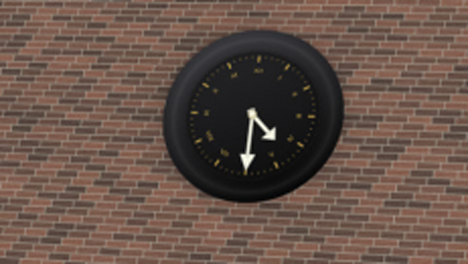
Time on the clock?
4:30
